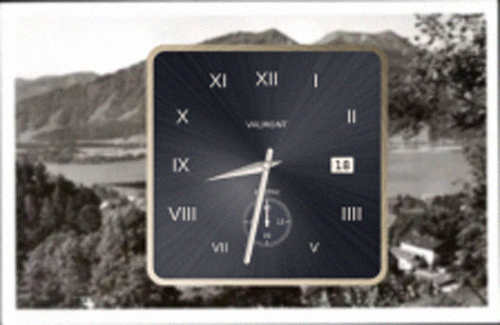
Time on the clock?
8:32
